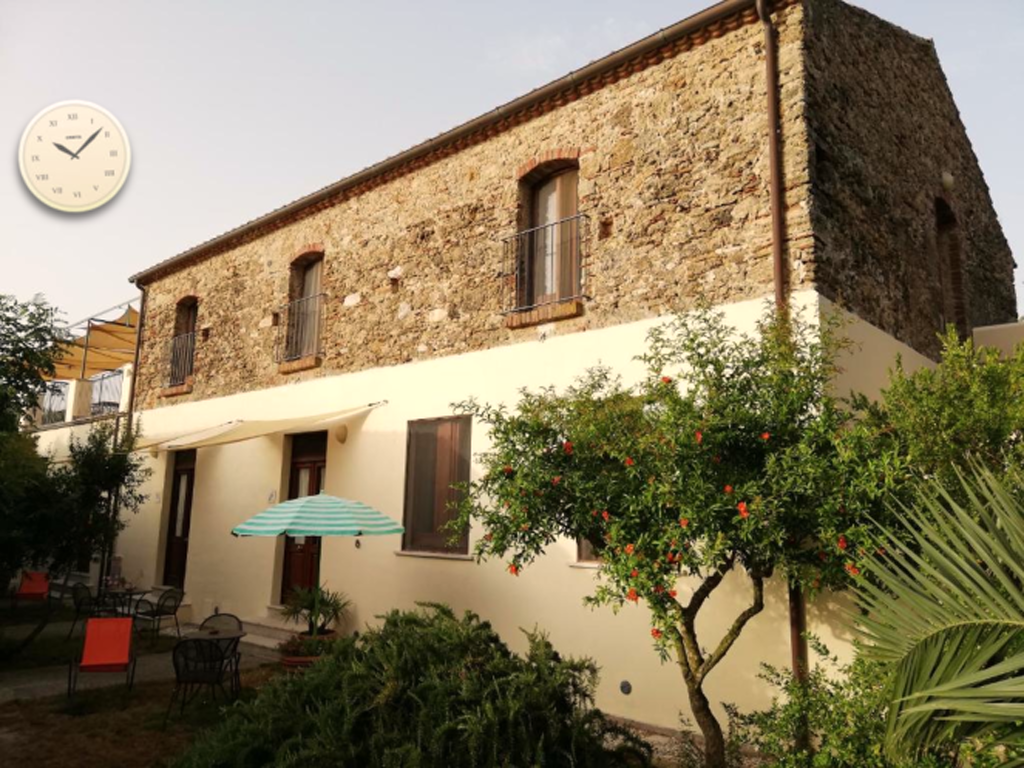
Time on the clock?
10:08
